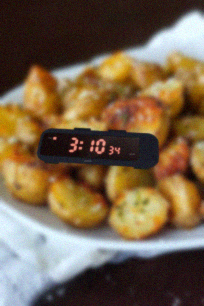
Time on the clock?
3:10:34
